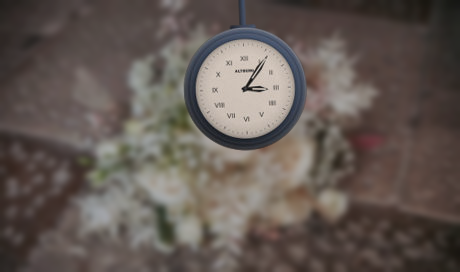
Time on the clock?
3:06
